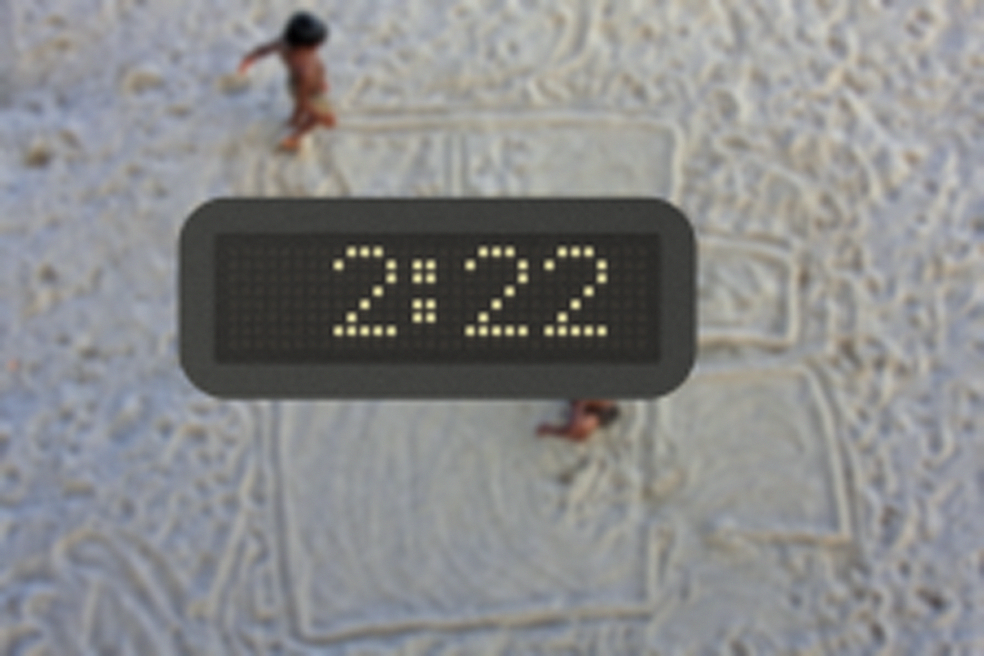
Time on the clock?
2:22
